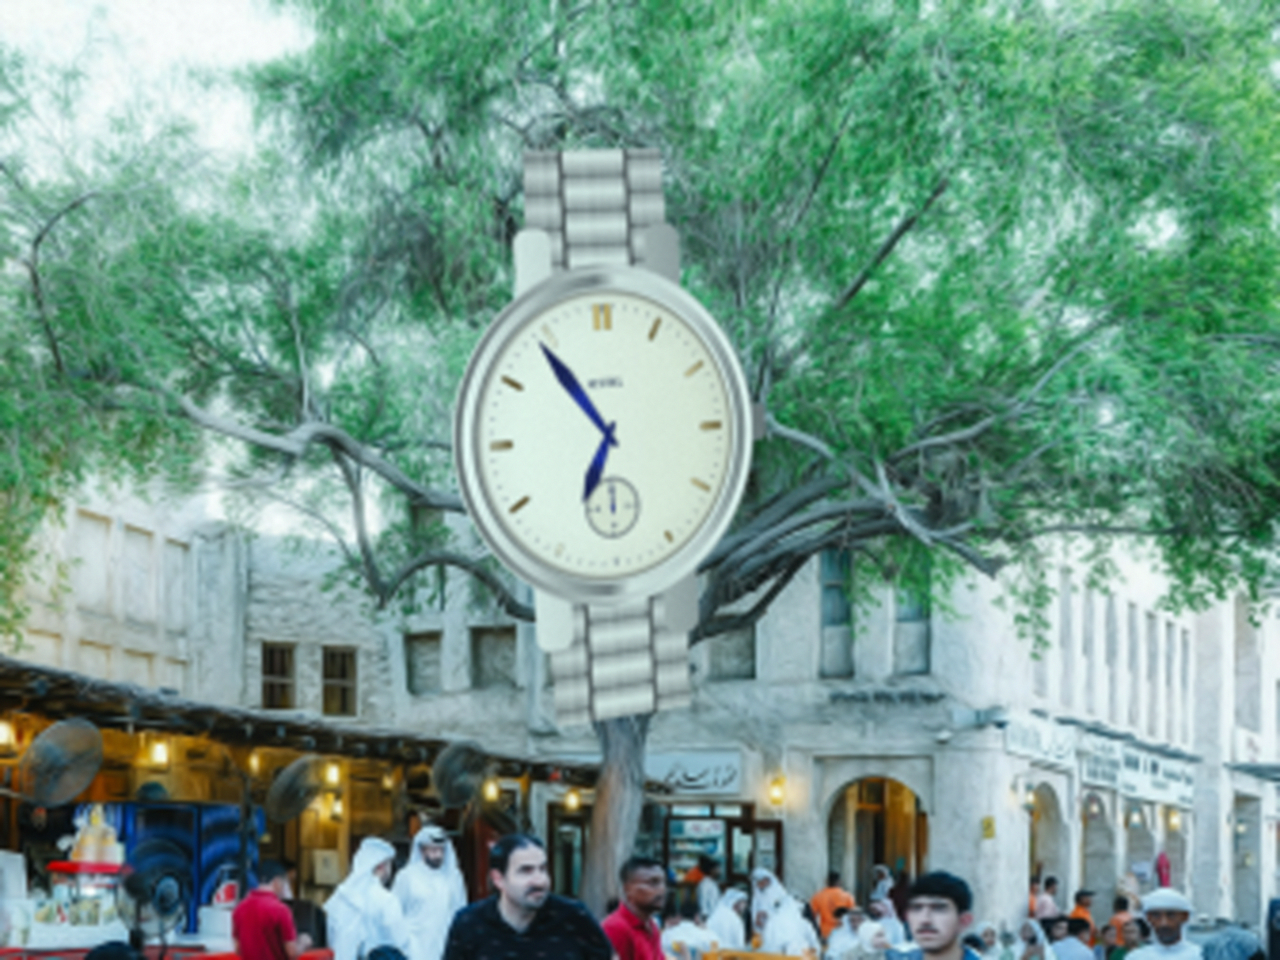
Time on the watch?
6:54
